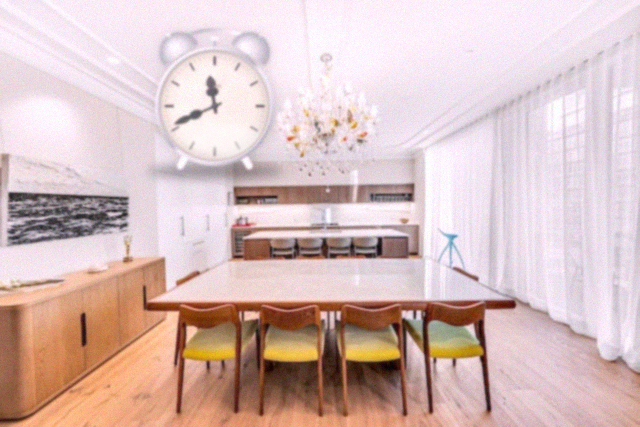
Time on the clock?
11:41
